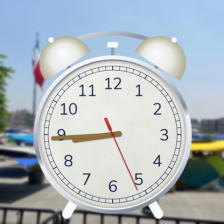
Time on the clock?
8:44:26
